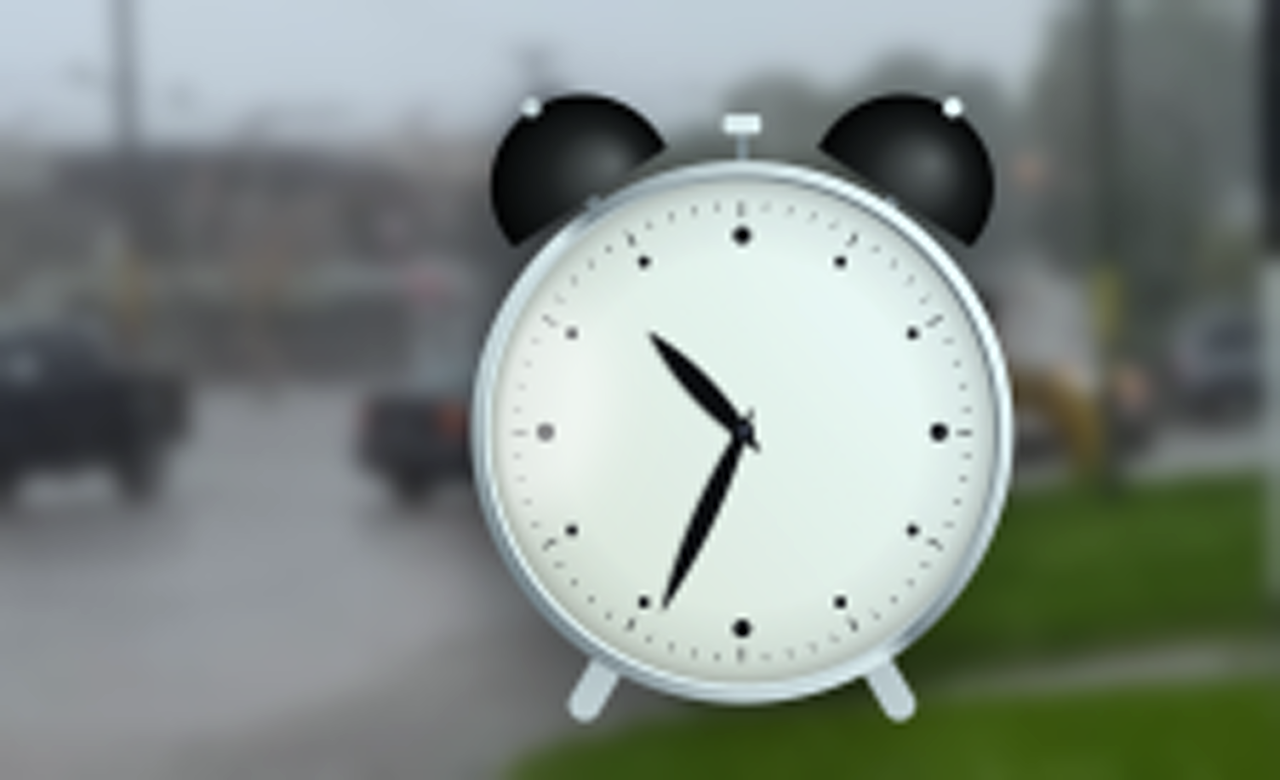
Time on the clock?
10:34
